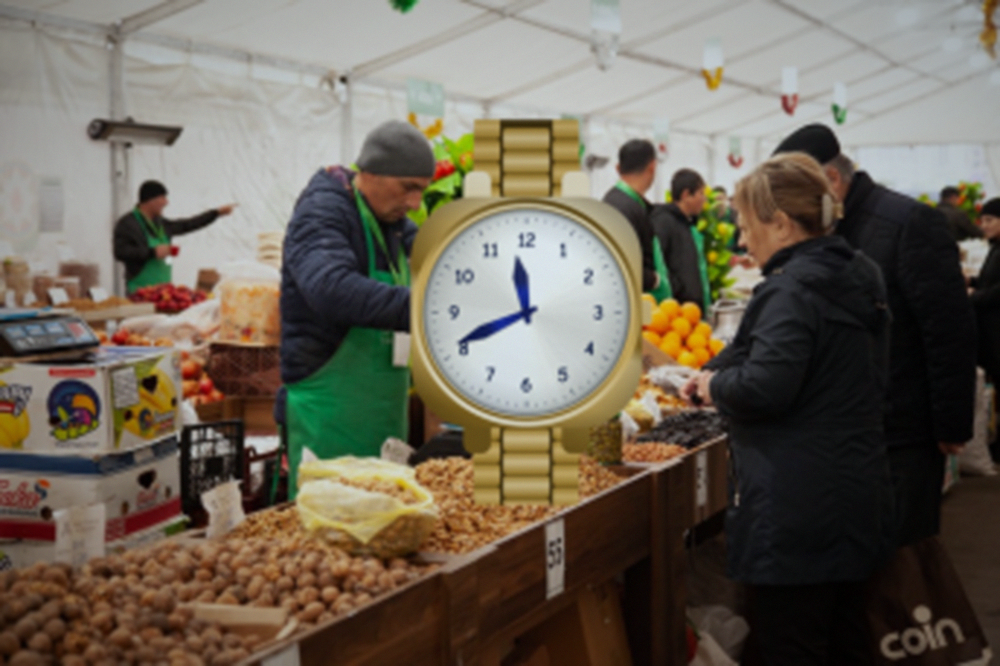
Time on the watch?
11:41
